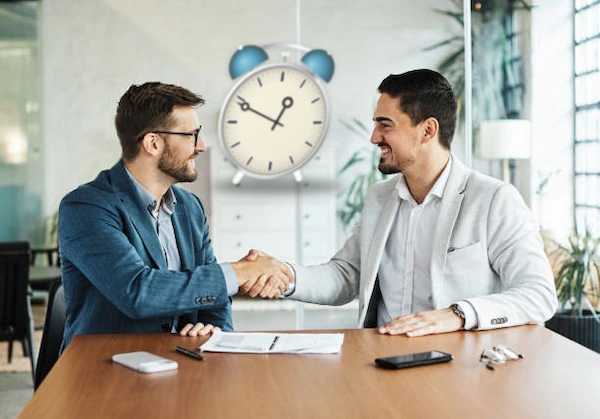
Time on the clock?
12:49
